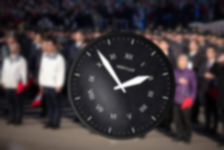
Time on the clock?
1:52
